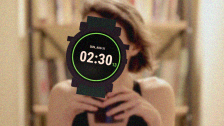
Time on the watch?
2:30
